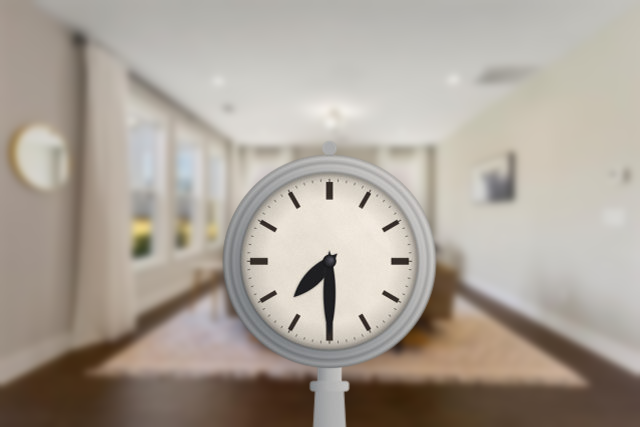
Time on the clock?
7:30
